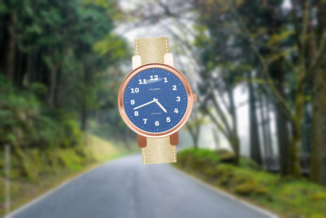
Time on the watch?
4:42
